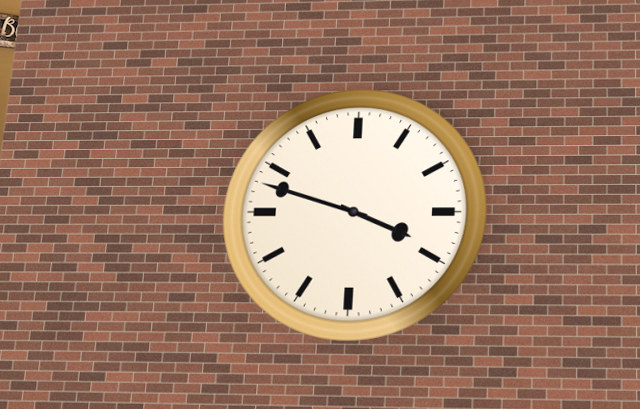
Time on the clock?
3:48
